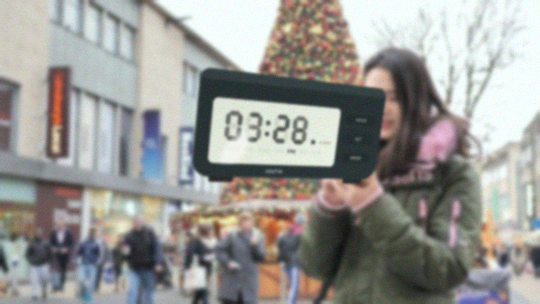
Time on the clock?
3:28
